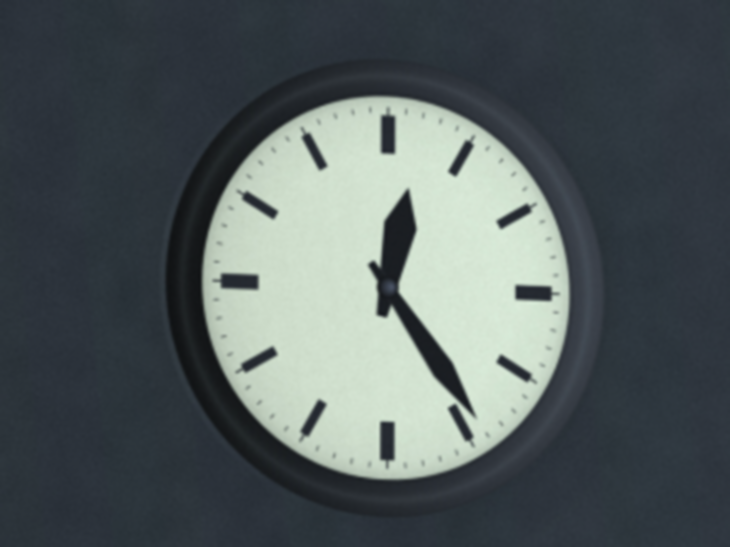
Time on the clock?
12:24
